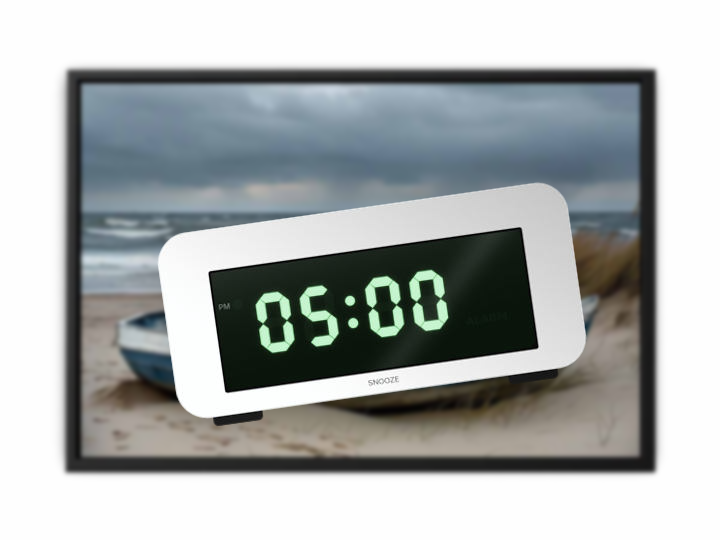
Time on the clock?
5:00
